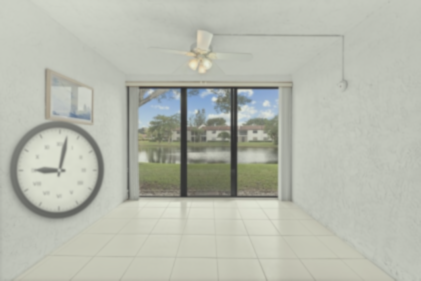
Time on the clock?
9:02
